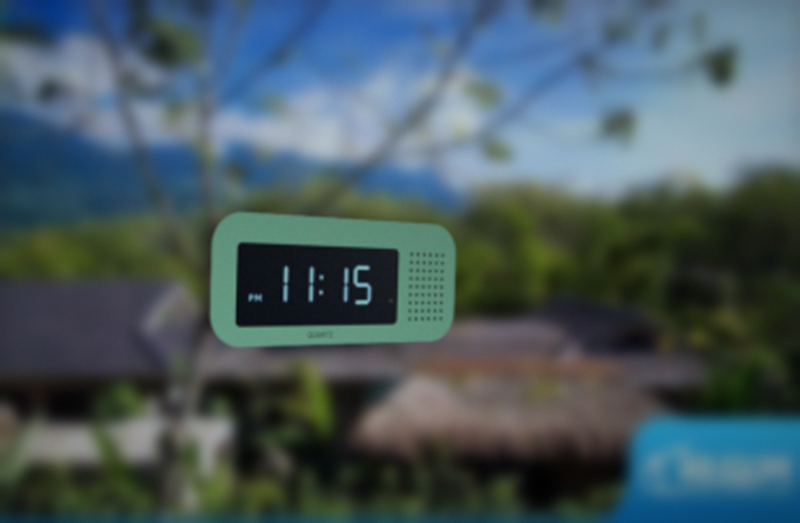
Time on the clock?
11:15
